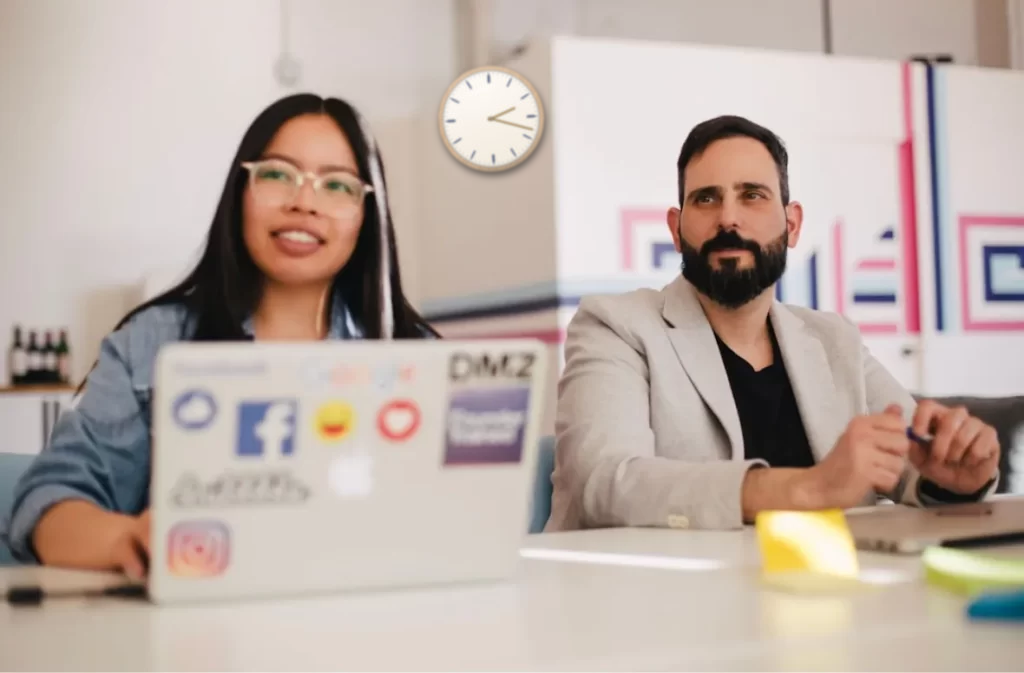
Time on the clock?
2:18
